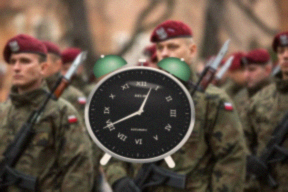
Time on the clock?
12:40
